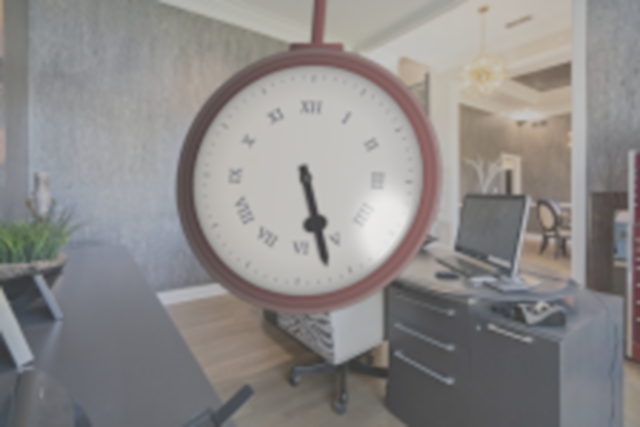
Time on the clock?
5:27
